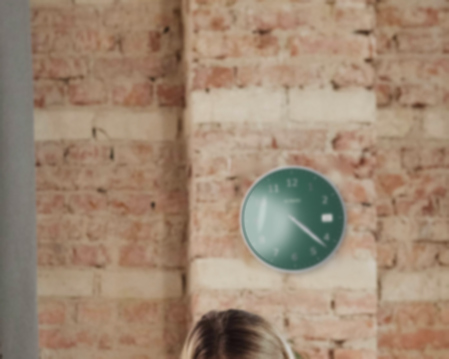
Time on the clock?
4:22
